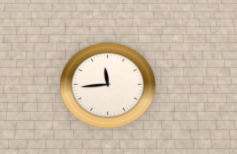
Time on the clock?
11:44
